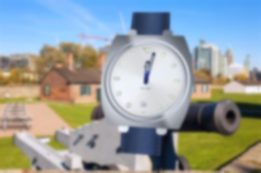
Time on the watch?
12:02
